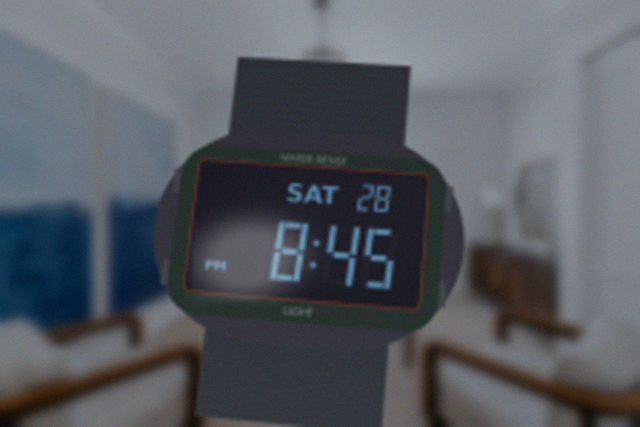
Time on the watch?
8:45
